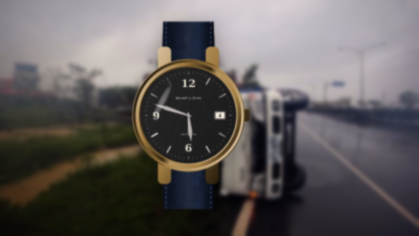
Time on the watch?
5:48
